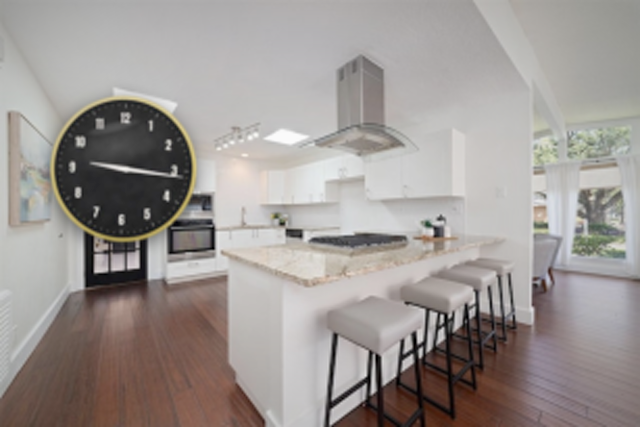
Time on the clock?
9:16
